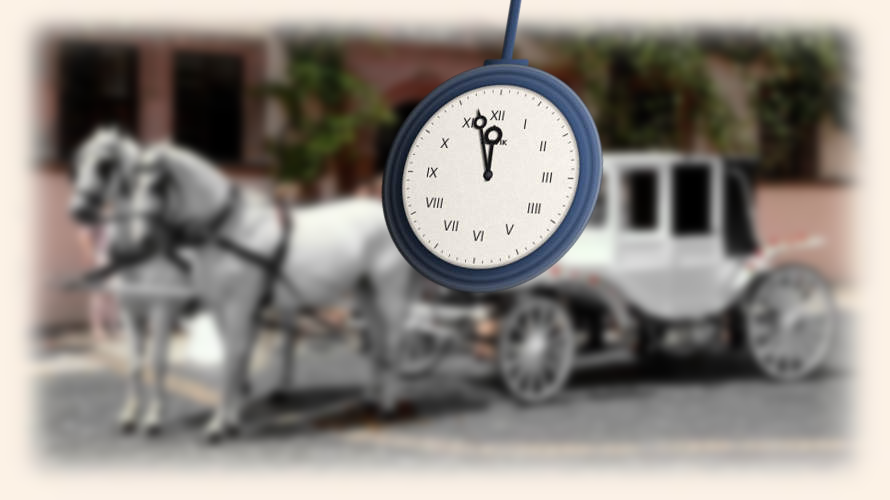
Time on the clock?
11:57
